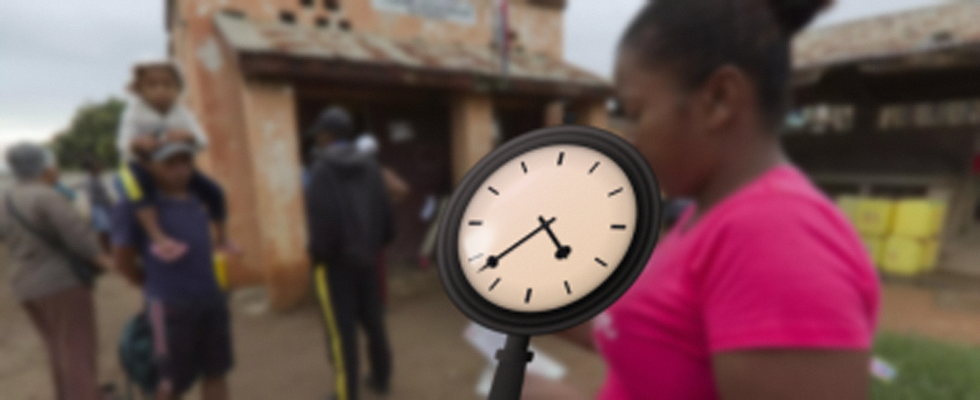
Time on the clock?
4:38
